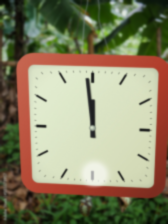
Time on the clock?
11:59
